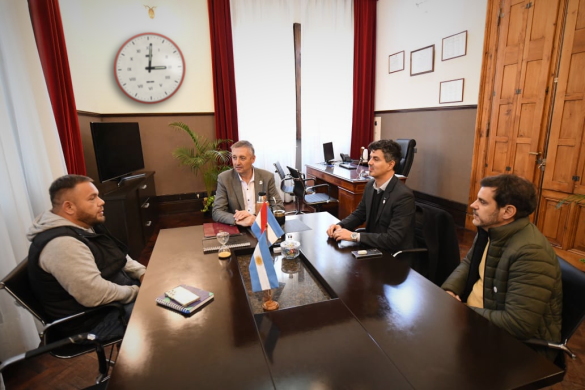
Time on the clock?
3:01
